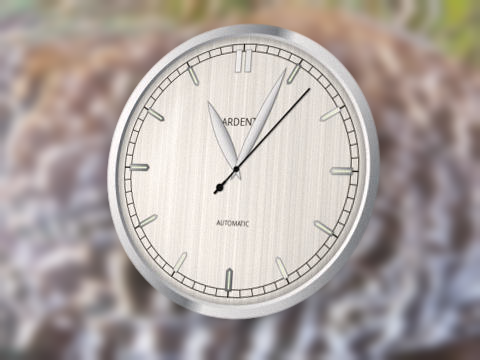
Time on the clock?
11:04:07
